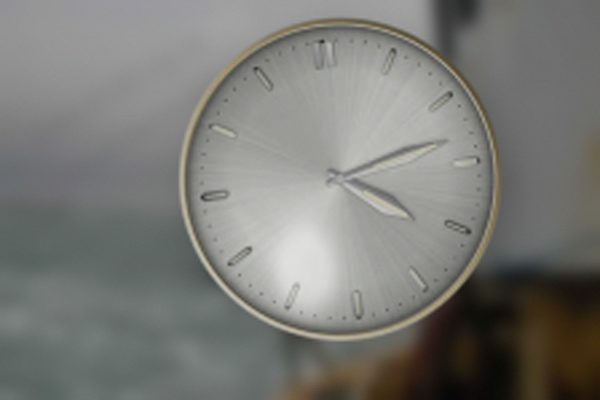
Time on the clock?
4:13
